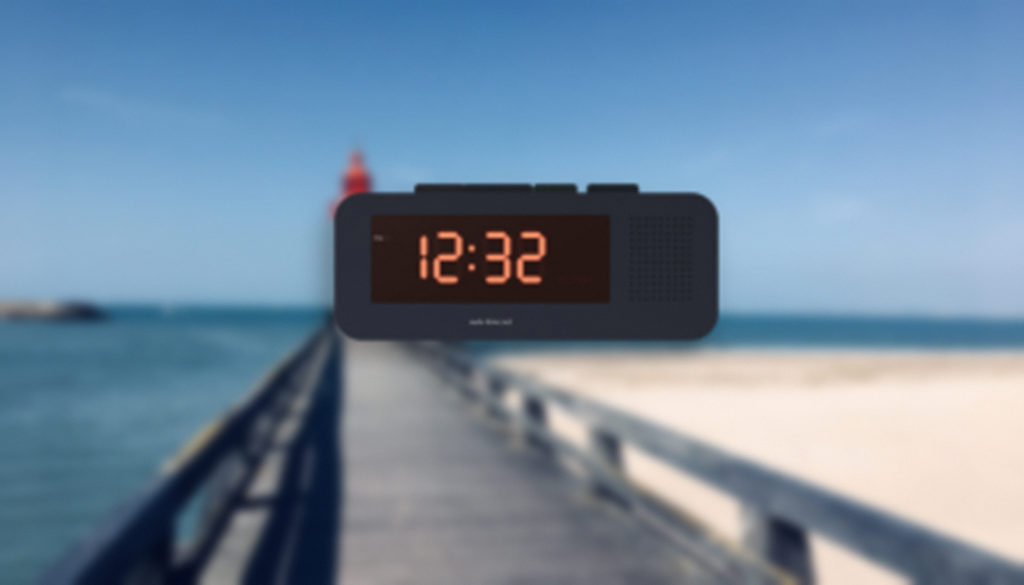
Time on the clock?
12:32
